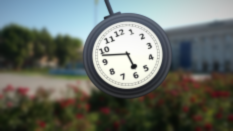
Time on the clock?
5:48
